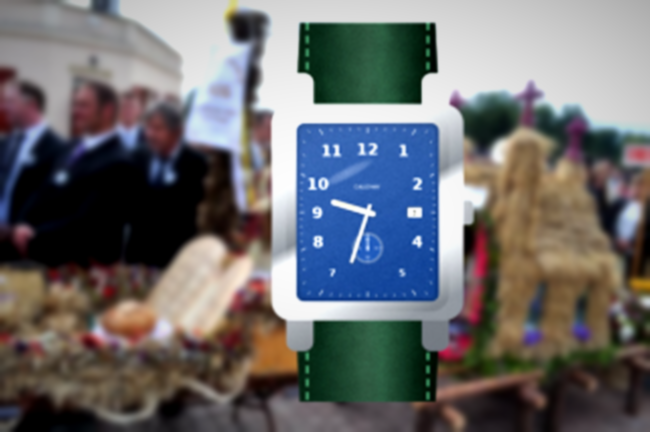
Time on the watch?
9:33
